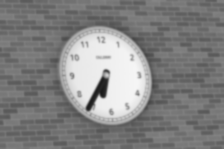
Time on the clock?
6:36
